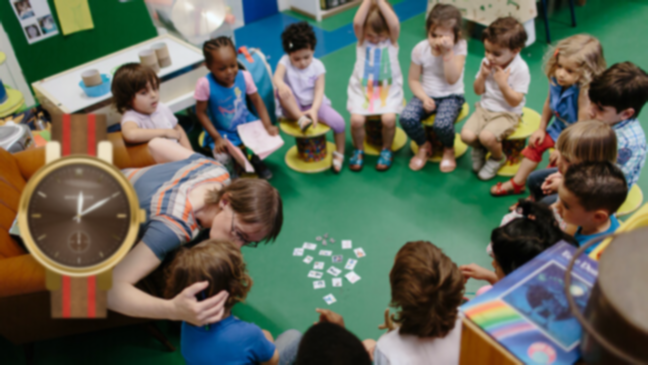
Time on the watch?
12:10
